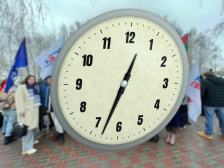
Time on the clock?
12:33
